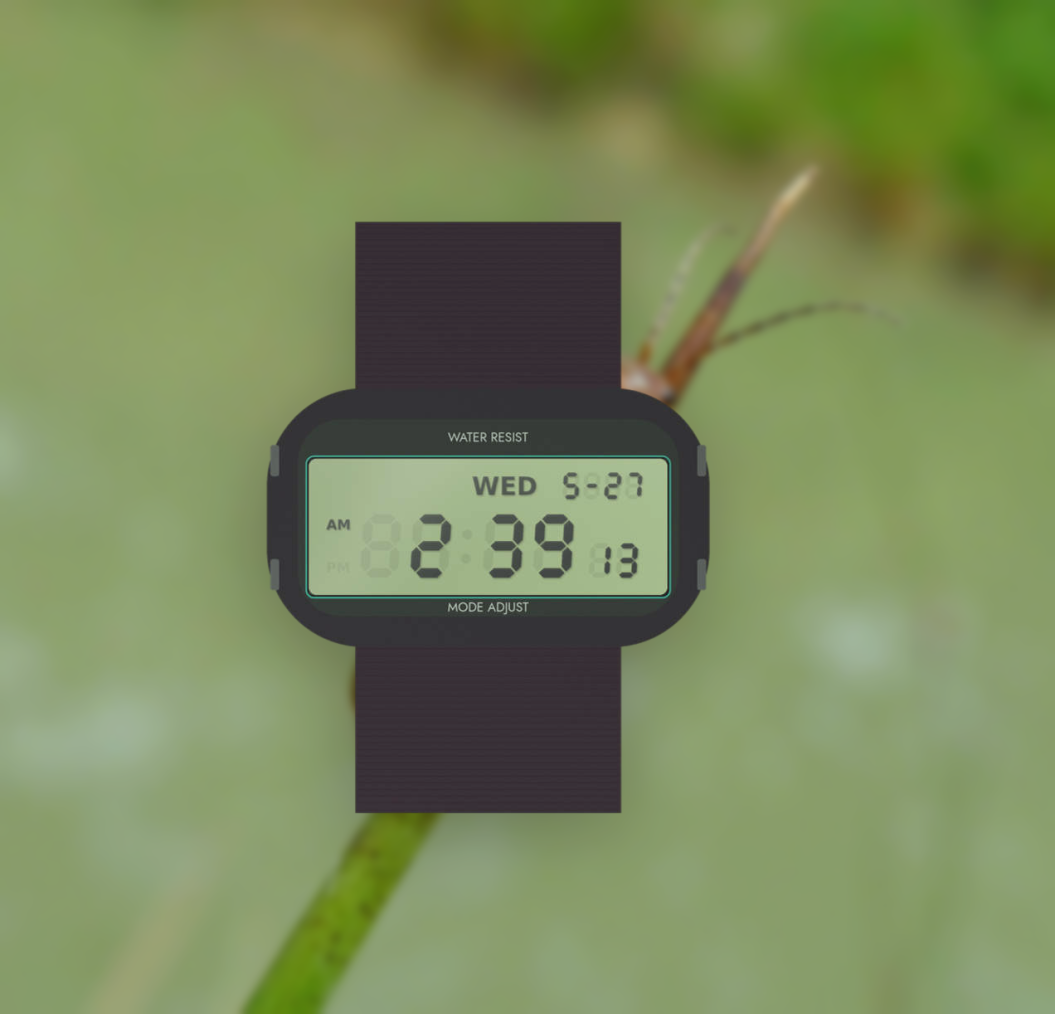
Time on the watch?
2:39:13
